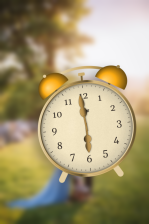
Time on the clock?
5:59
